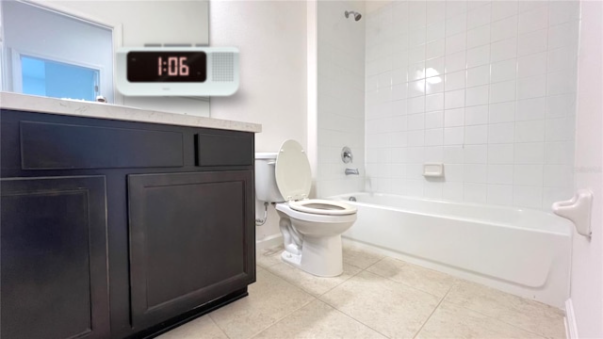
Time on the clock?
1:06
